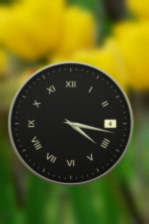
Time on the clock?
4:17
